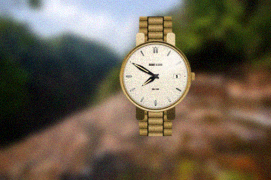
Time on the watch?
7:50
